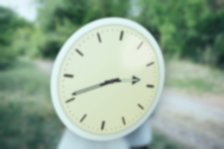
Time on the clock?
2:41
